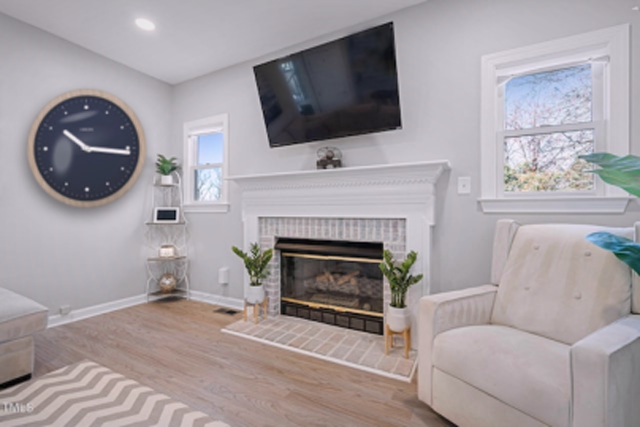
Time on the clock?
10:16
